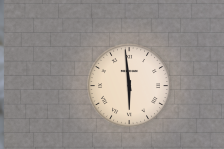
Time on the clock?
5:59
